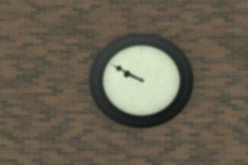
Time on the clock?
9:50
